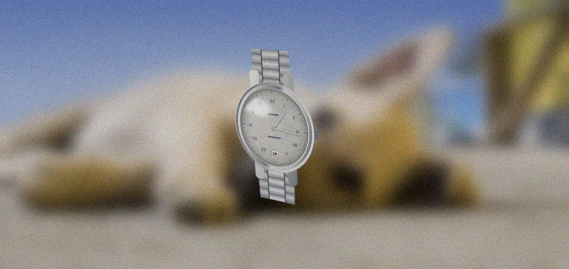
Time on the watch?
1:16
